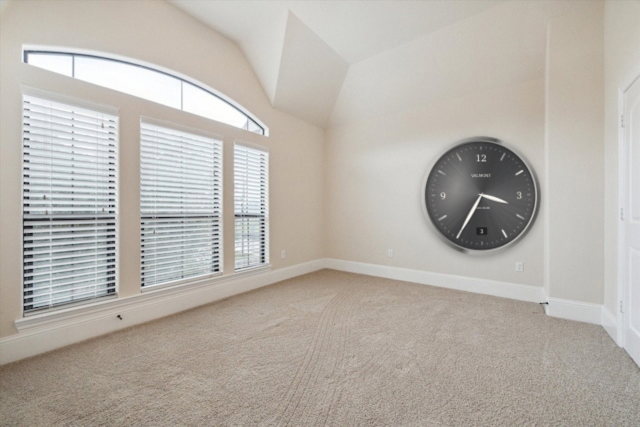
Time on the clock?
3:35
